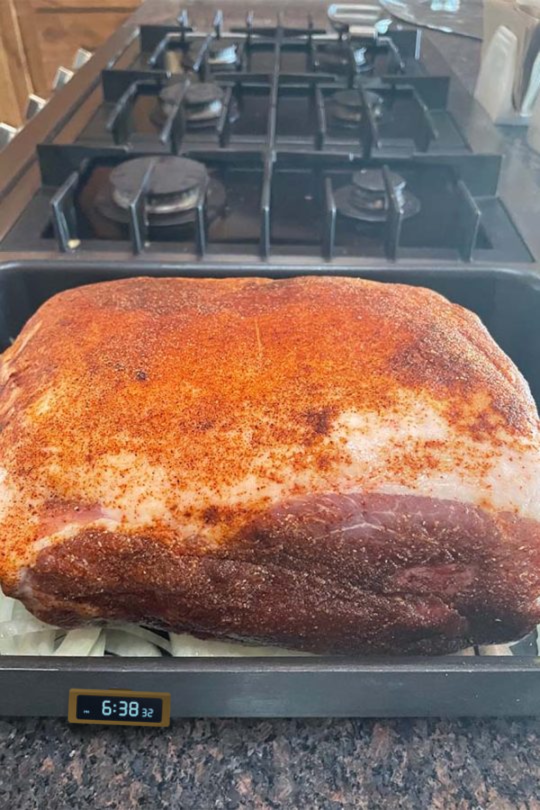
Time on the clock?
6:38
